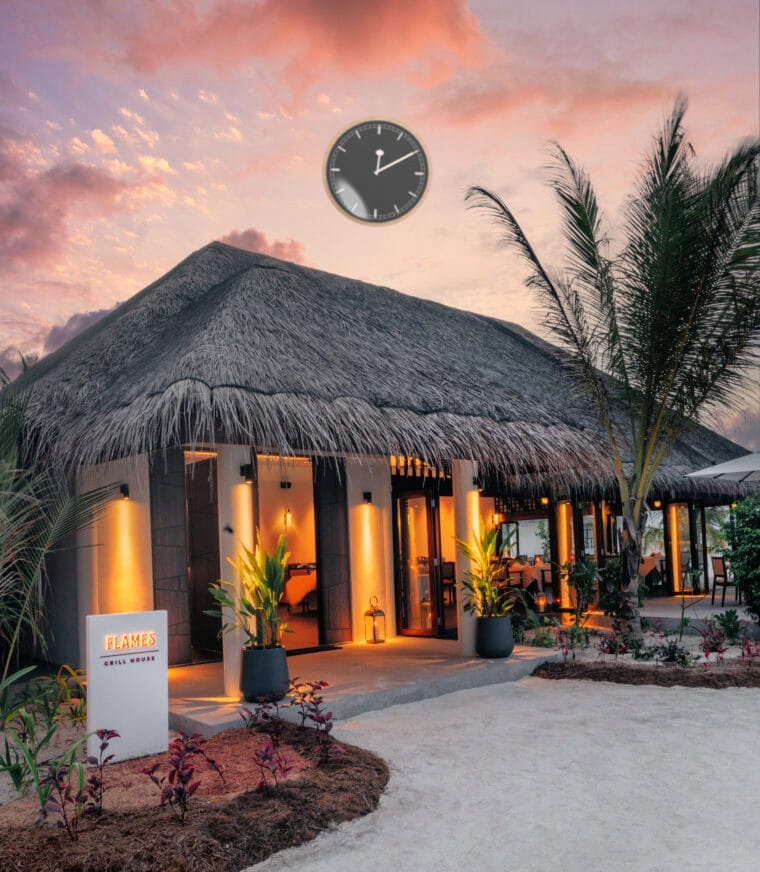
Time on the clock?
12:10
